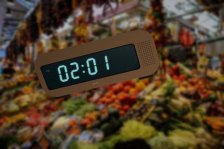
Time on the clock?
2:01
